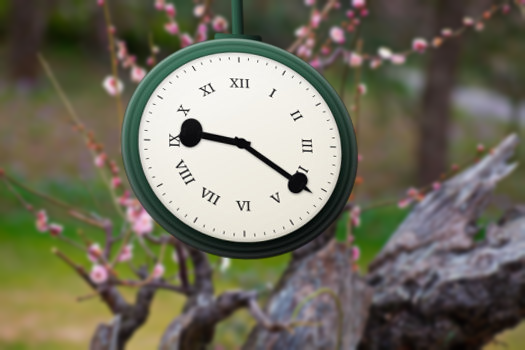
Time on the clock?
9:21
